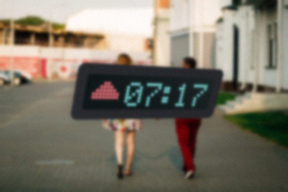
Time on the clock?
7:17
